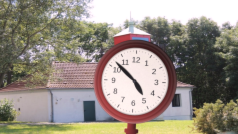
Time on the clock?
4:52
